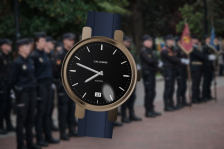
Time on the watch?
7:48
